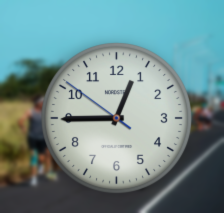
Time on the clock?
12:44:51
